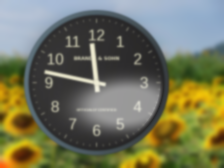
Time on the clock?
11:47
